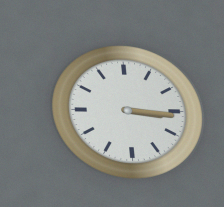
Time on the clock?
3:16
